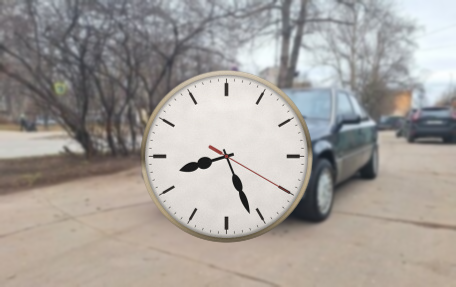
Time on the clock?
8:26:20
